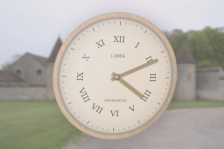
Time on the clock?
4:11
